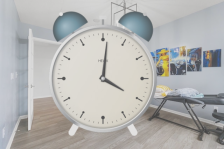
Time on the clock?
4:01
